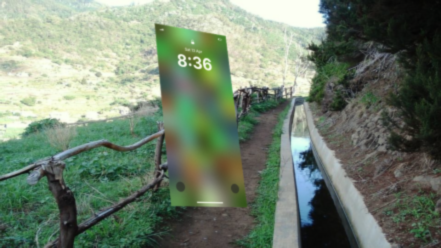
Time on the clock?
8:36
